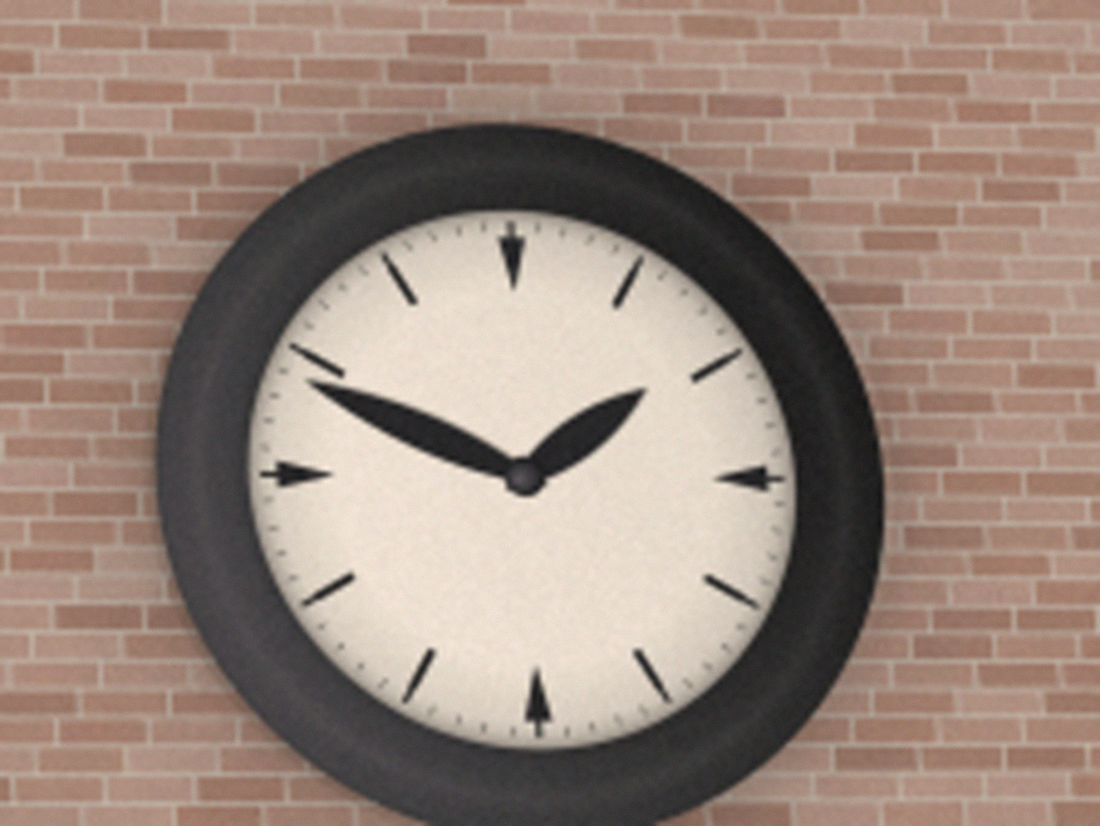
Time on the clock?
1:49
